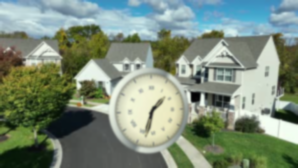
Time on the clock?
1:33
